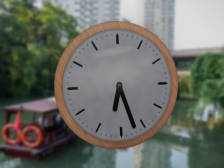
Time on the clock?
6:27
